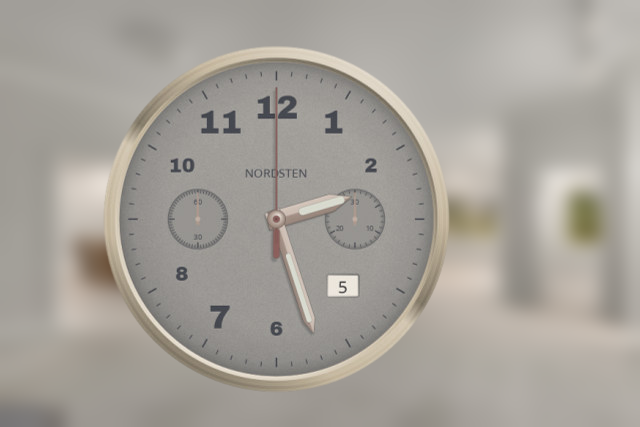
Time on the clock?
2:27
